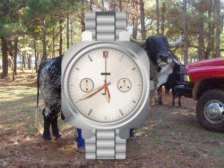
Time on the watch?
5:40
